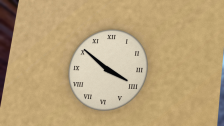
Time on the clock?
3:51
